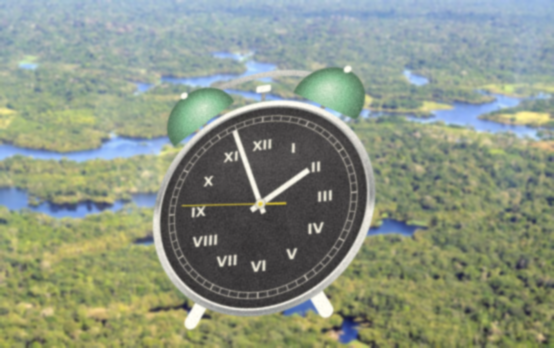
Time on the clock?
1:56:46
